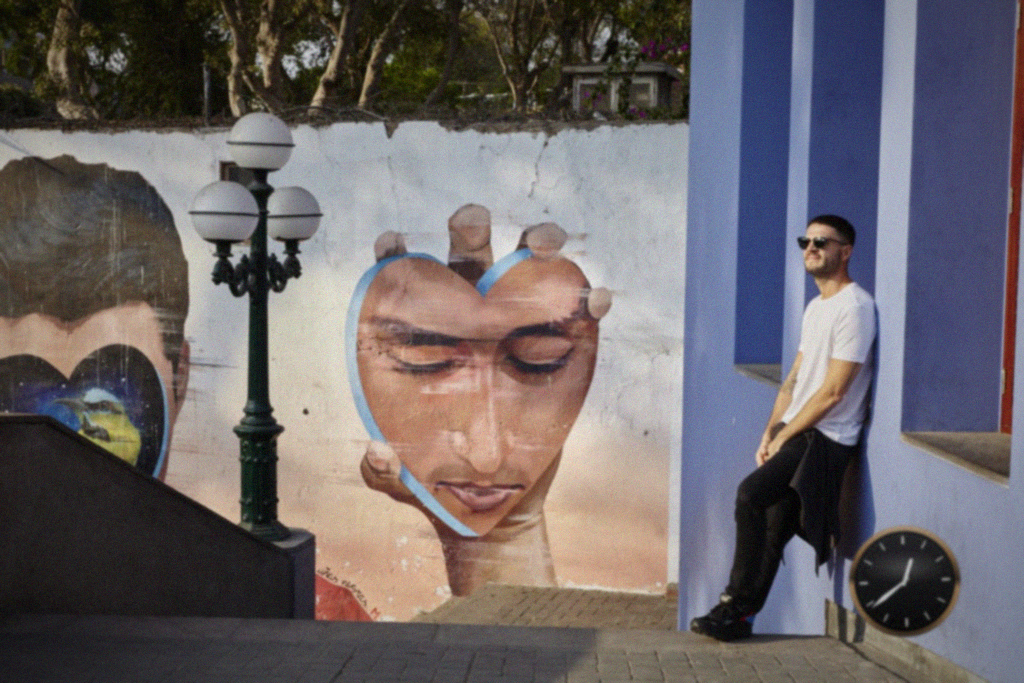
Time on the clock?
12:39
